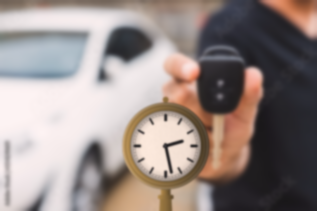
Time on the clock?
2:28
